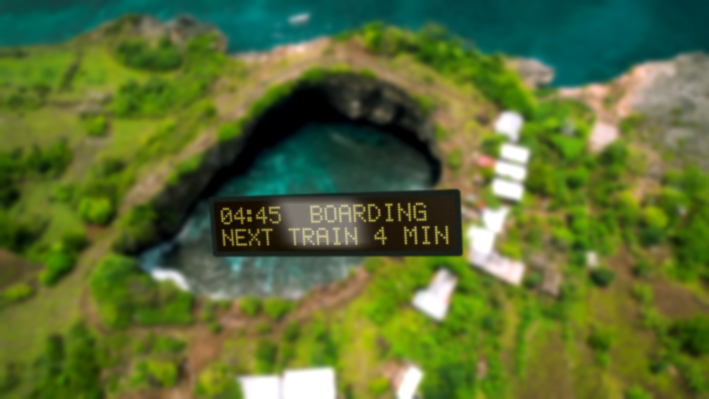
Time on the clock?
4:45
